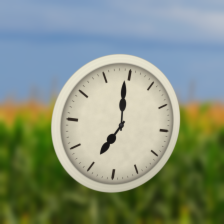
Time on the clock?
6:59
